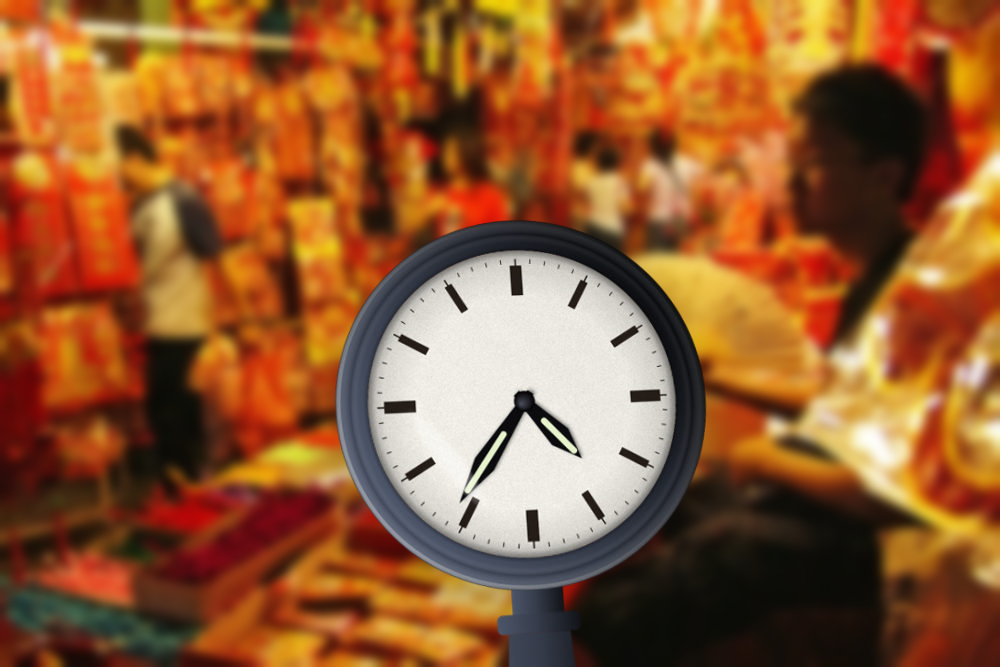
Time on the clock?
4:36
